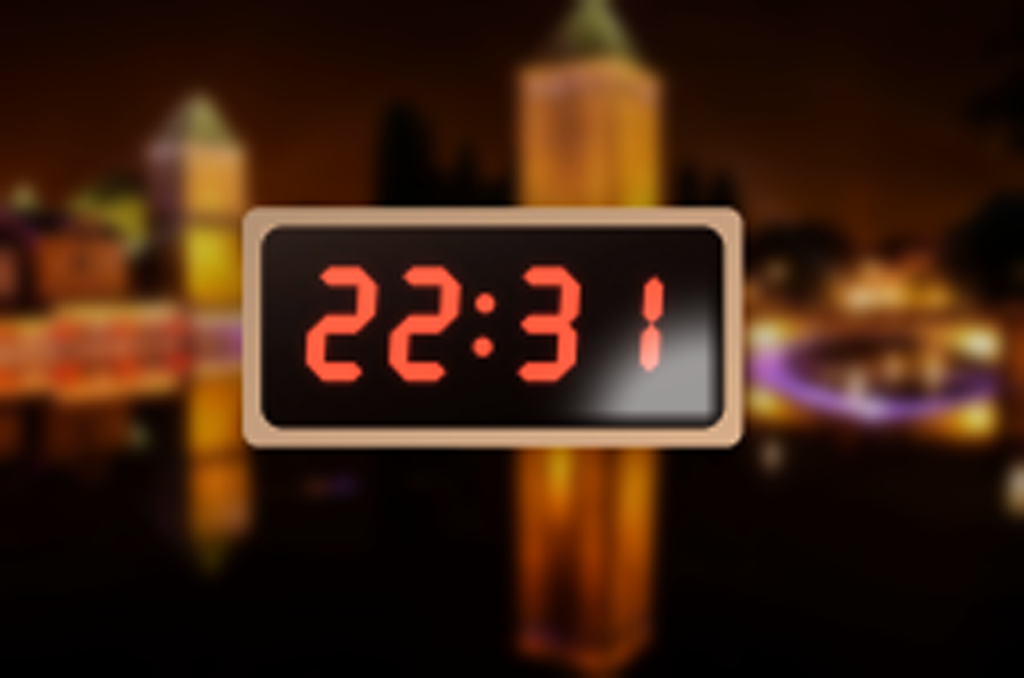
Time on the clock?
22:31
